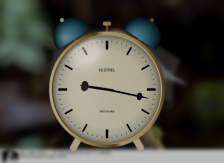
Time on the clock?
9:17
